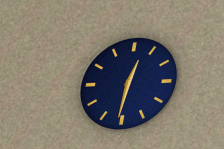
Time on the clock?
12:31
